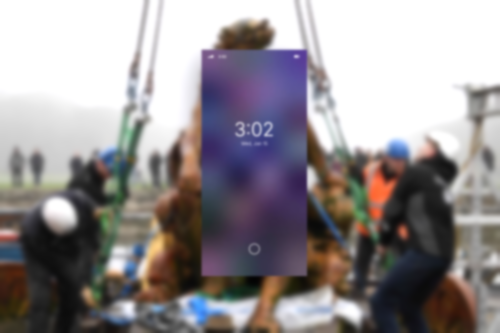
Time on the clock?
3:02
